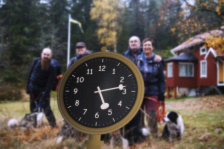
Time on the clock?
5:13
